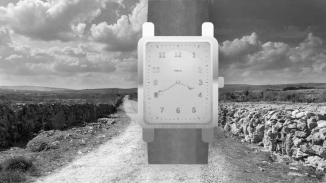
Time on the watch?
3:40
